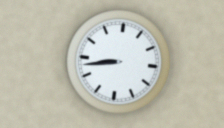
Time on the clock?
8:43
